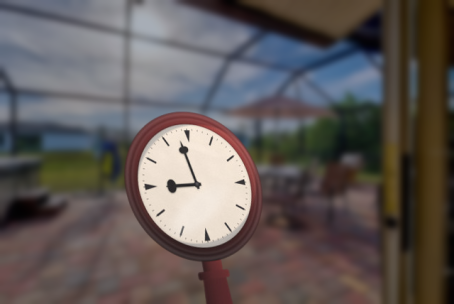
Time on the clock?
8:58
